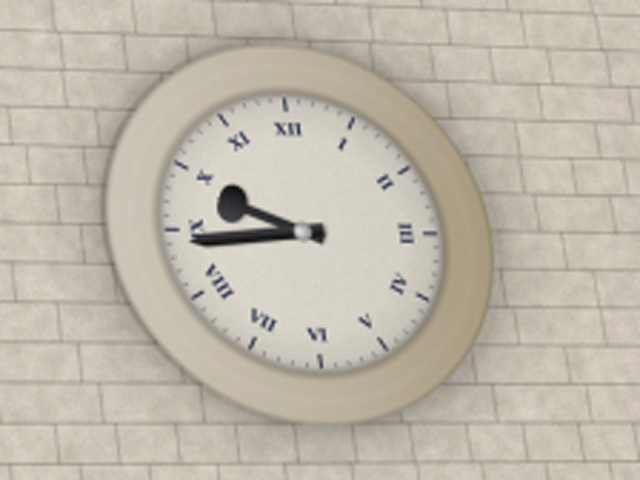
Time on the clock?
9:44
